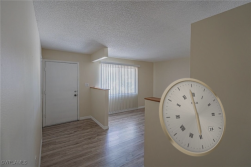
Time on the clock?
5:59
